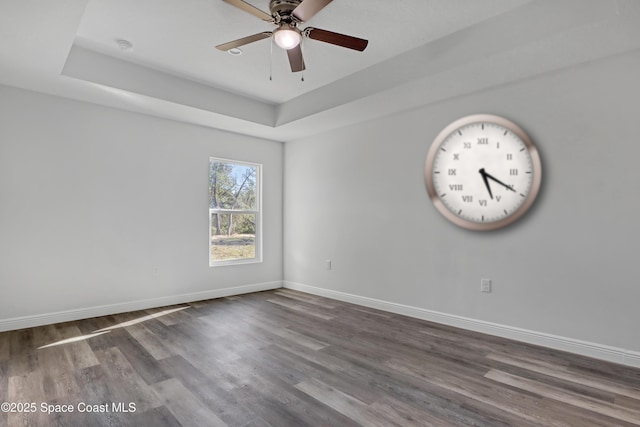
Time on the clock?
5:20
